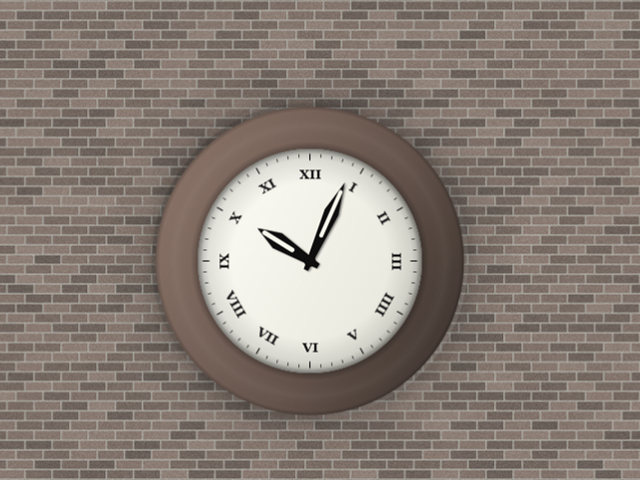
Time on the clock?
10:04
